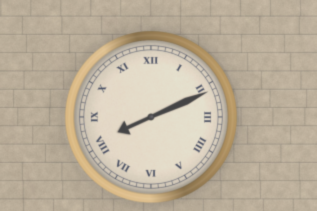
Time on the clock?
8:11
